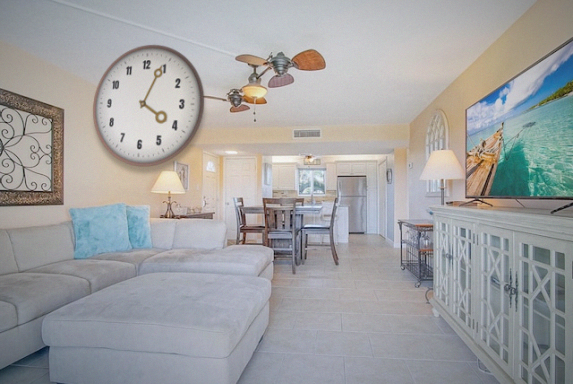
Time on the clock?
4:04
